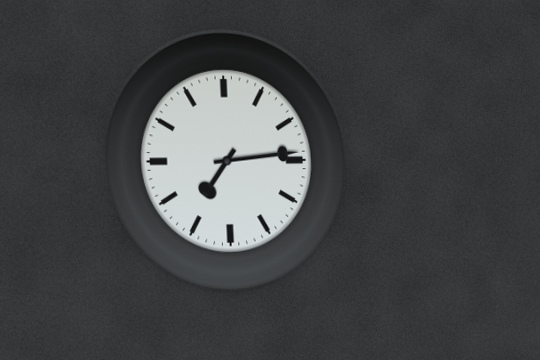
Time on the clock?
7:14
